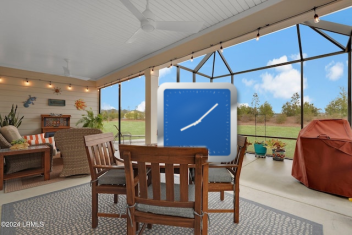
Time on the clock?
8:08
